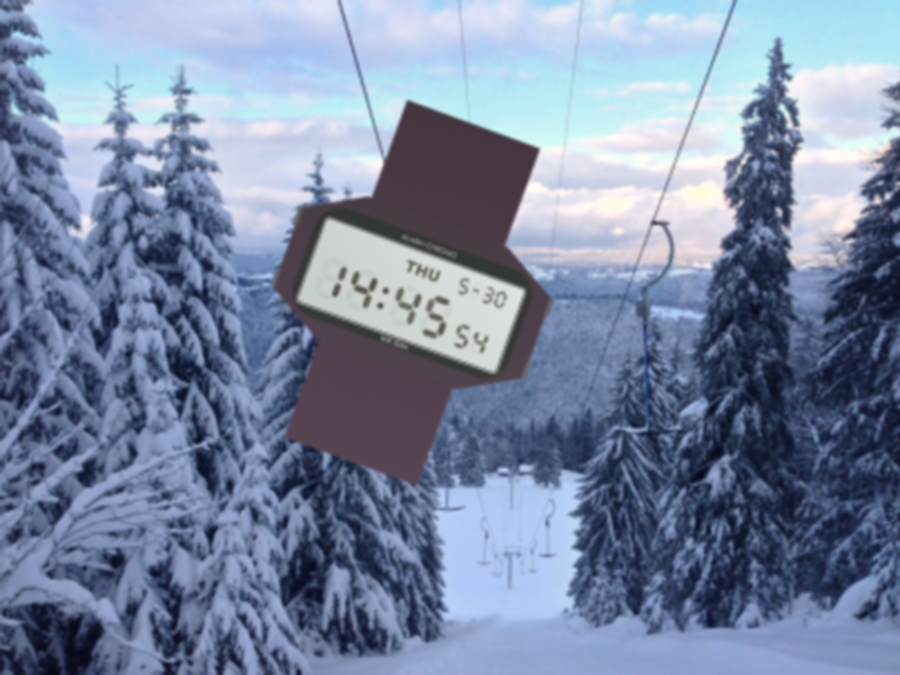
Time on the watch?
14:45:54
